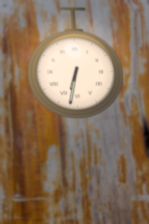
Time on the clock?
6:32
